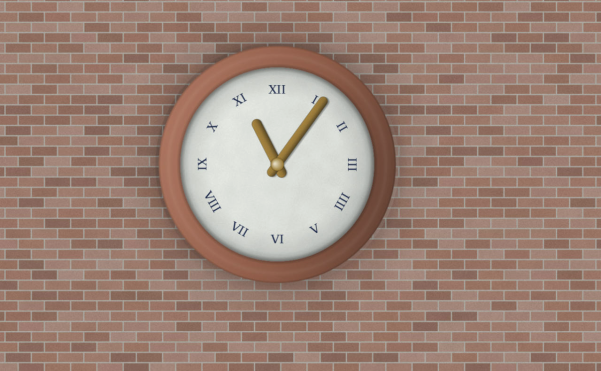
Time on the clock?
11:06
